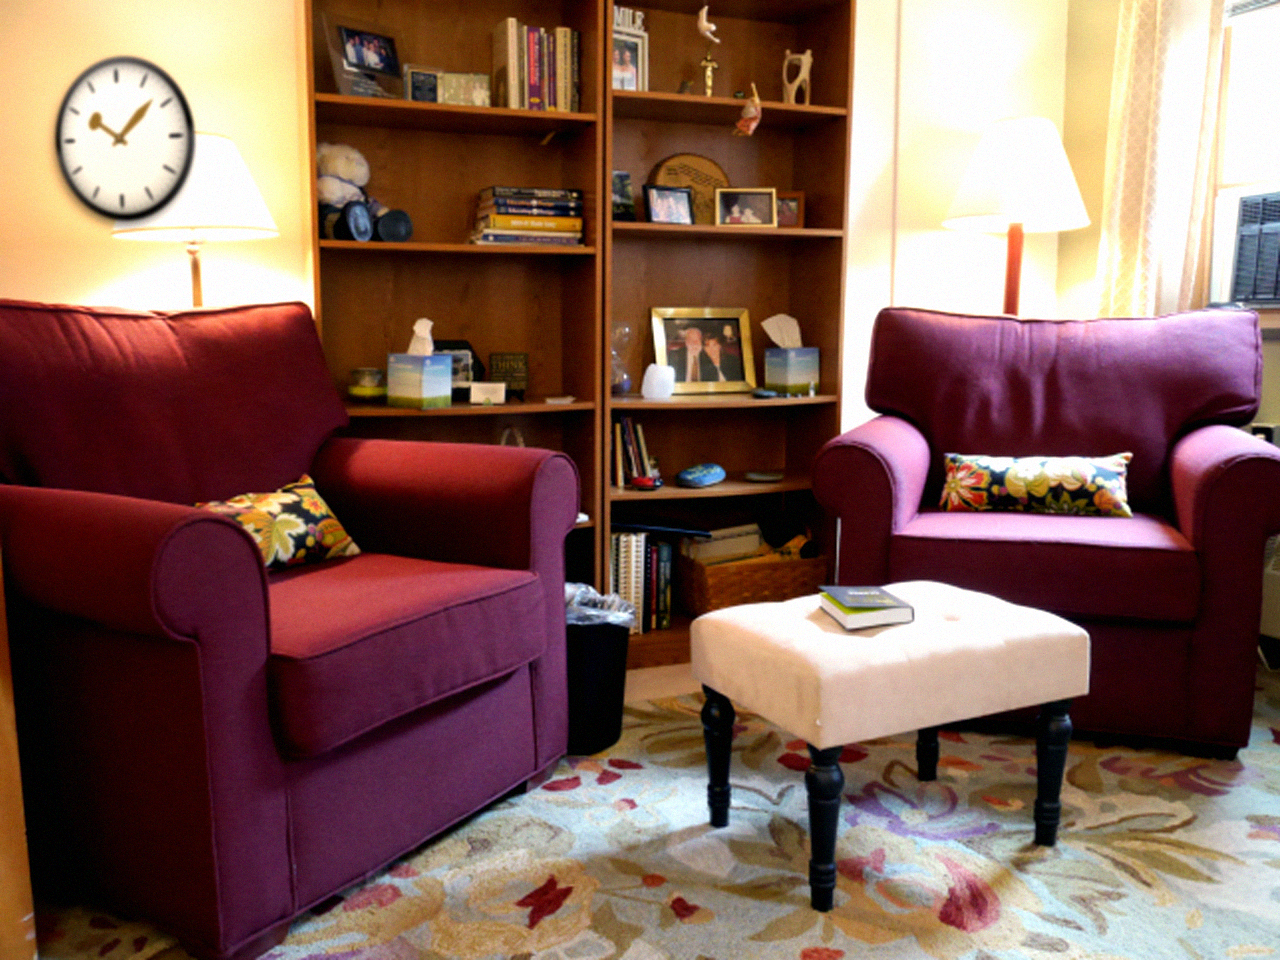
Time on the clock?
10:08
